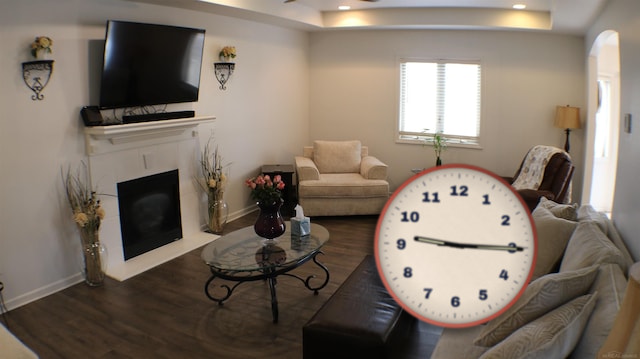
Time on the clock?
9:15:15
